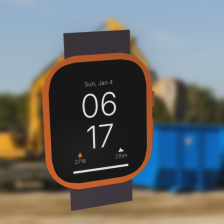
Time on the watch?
6:17
